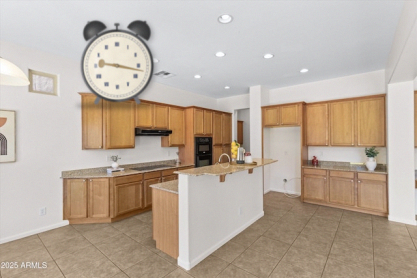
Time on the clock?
9:17
